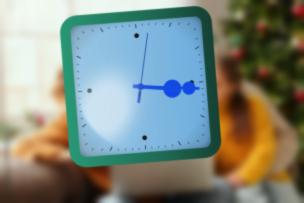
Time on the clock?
3:16:02
